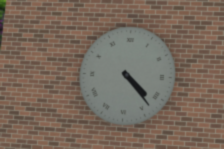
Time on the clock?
4:23
